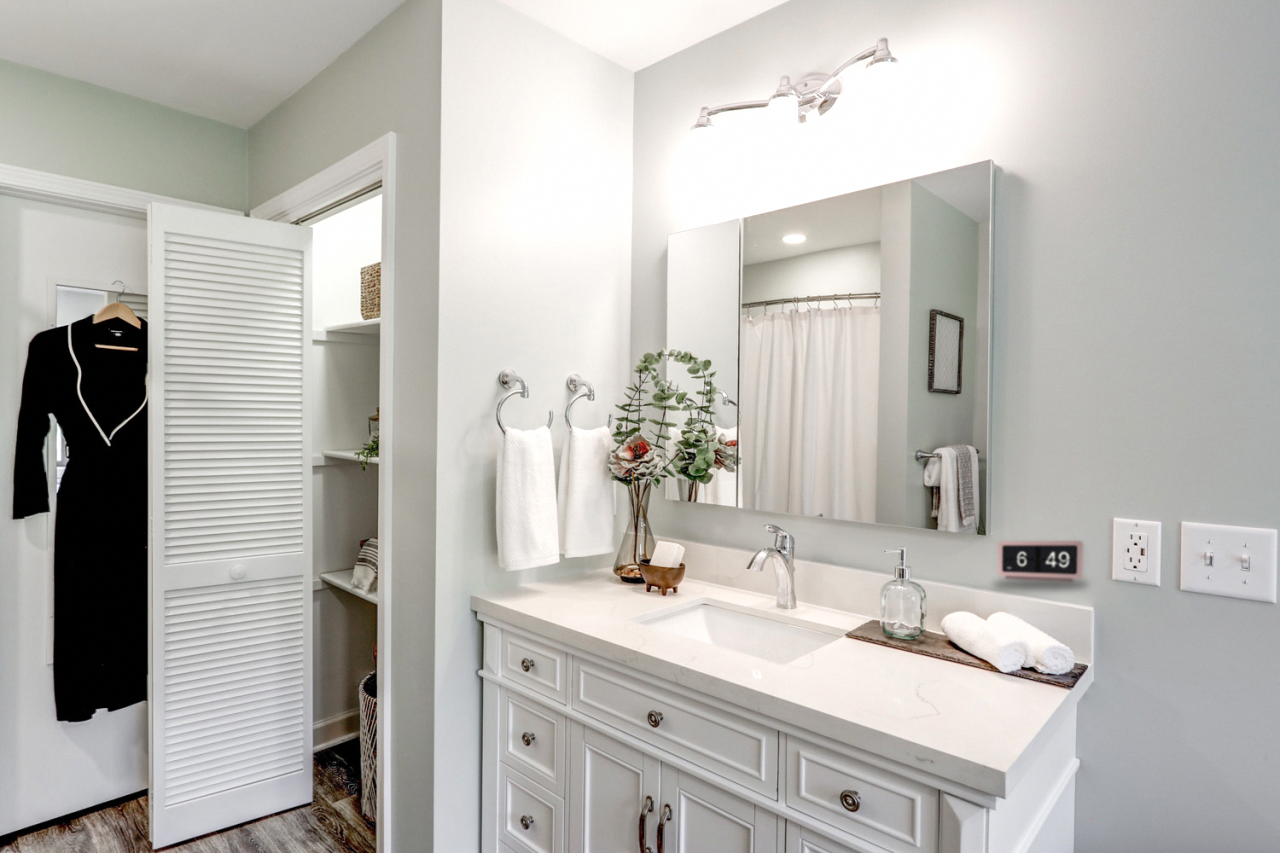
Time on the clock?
6:49
